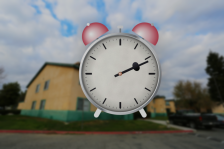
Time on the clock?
2:11
